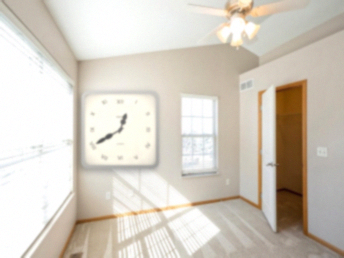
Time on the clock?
12:40
